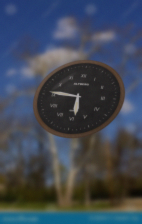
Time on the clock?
5:46
